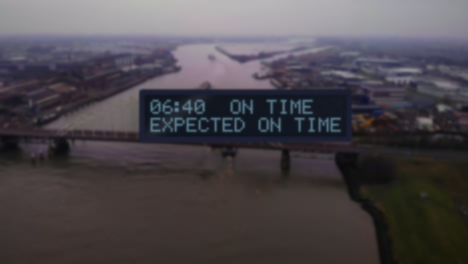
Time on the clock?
6:40
